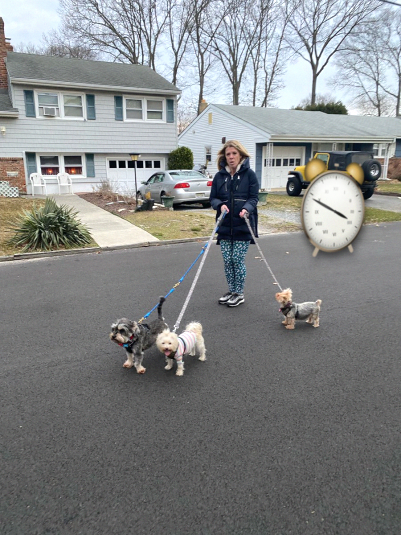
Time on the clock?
3:49
